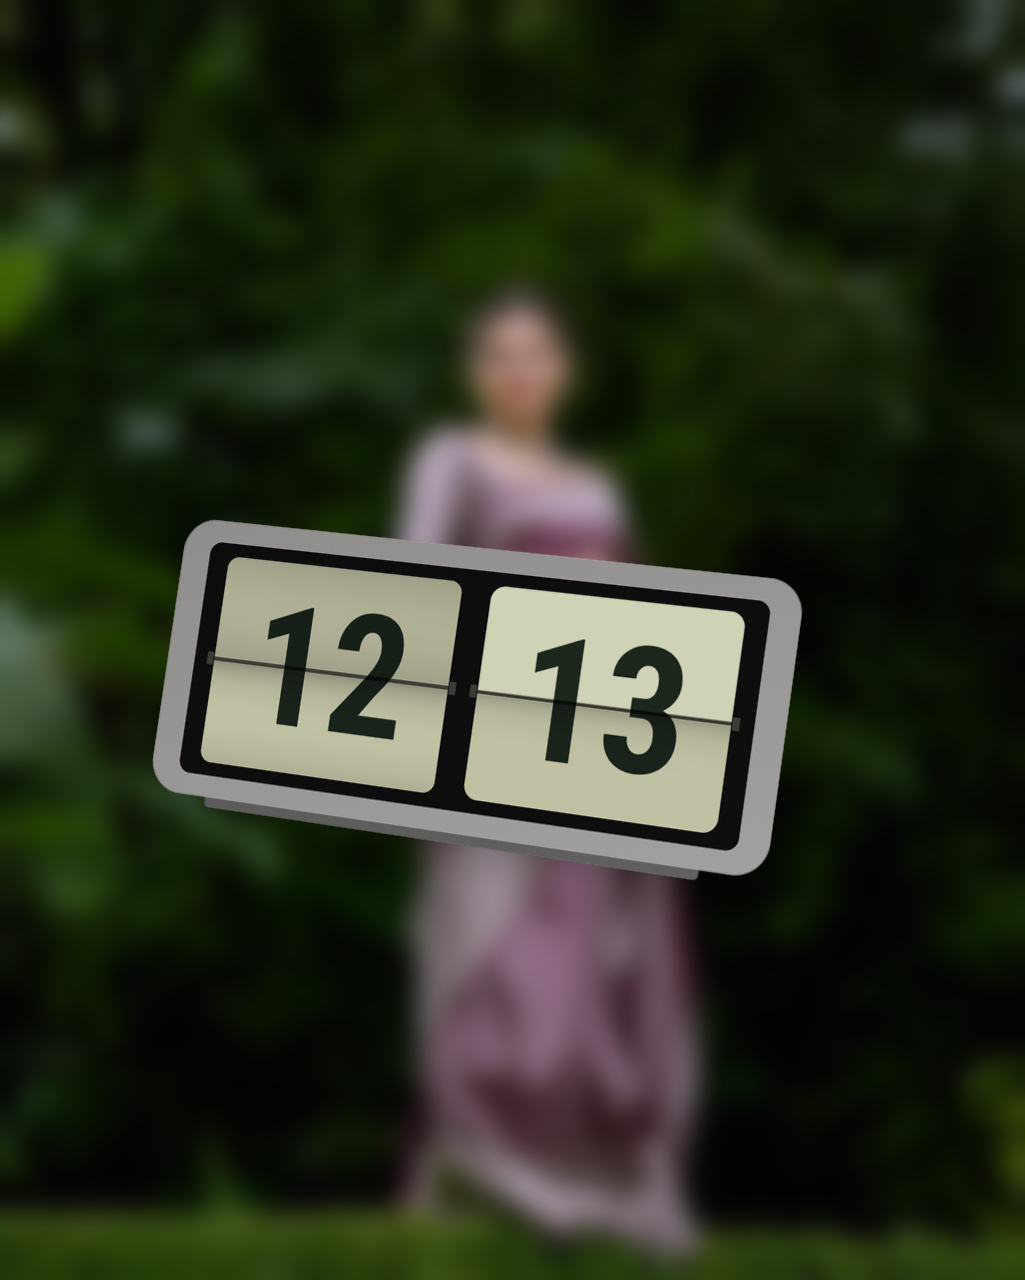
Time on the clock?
12:13
